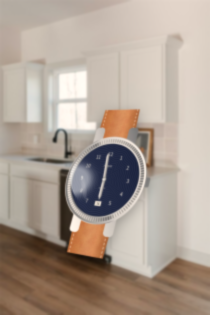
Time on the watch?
5:59
